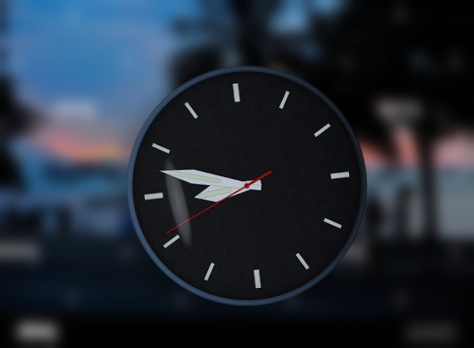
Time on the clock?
8:47:41
